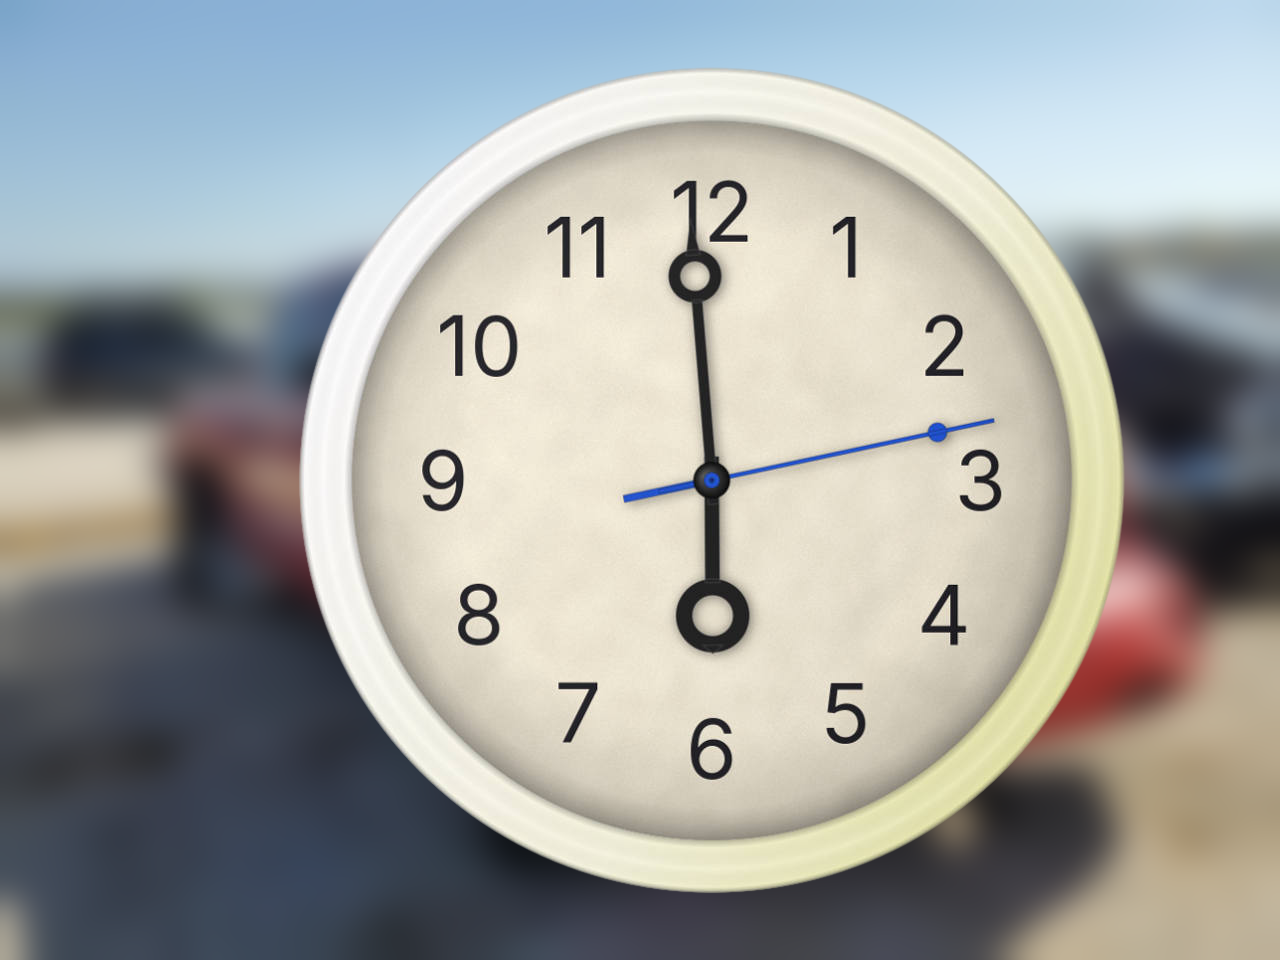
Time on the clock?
5:59:13
